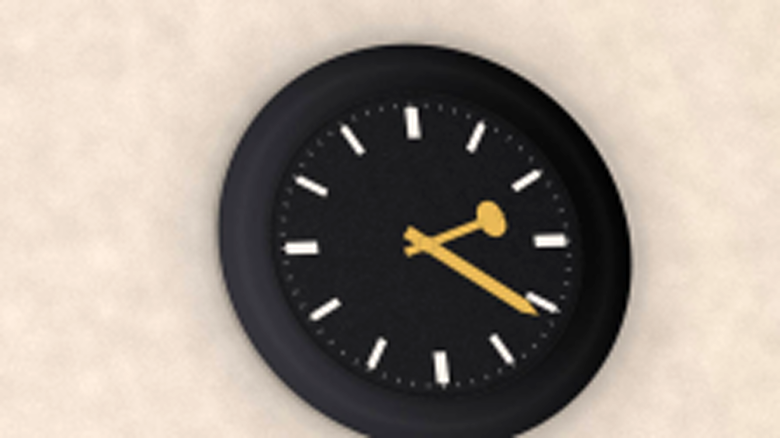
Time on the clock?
2:21
